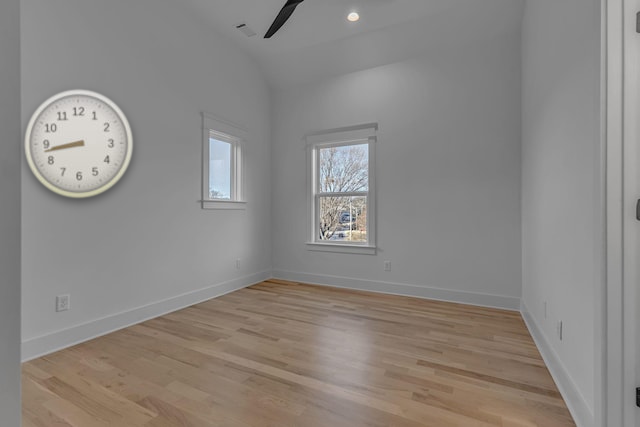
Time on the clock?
8:43
